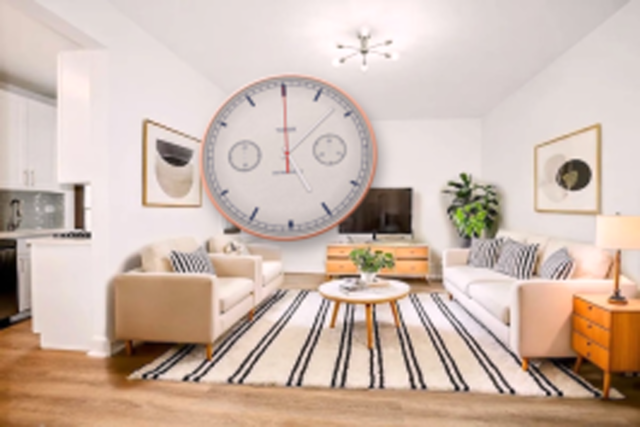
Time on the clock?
5:08
